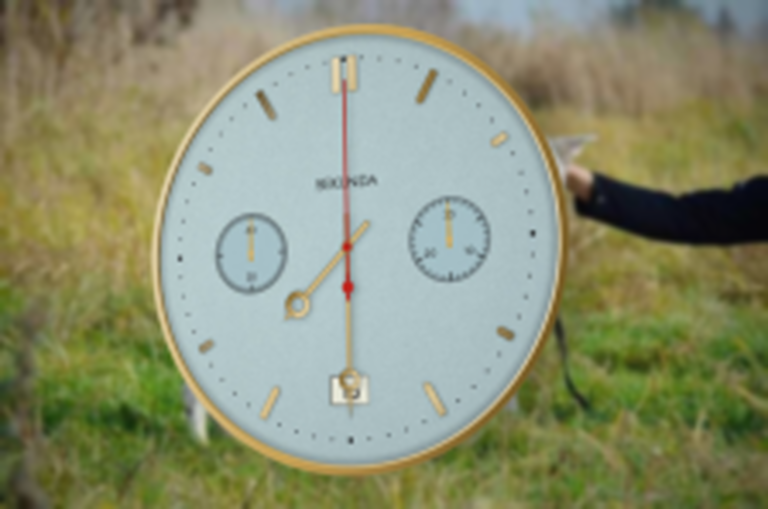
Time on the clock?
7:30
